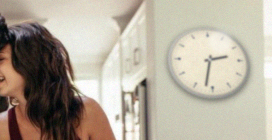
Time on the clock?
2:32
